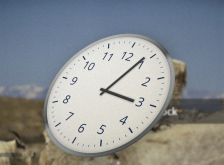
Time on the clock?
3:04
